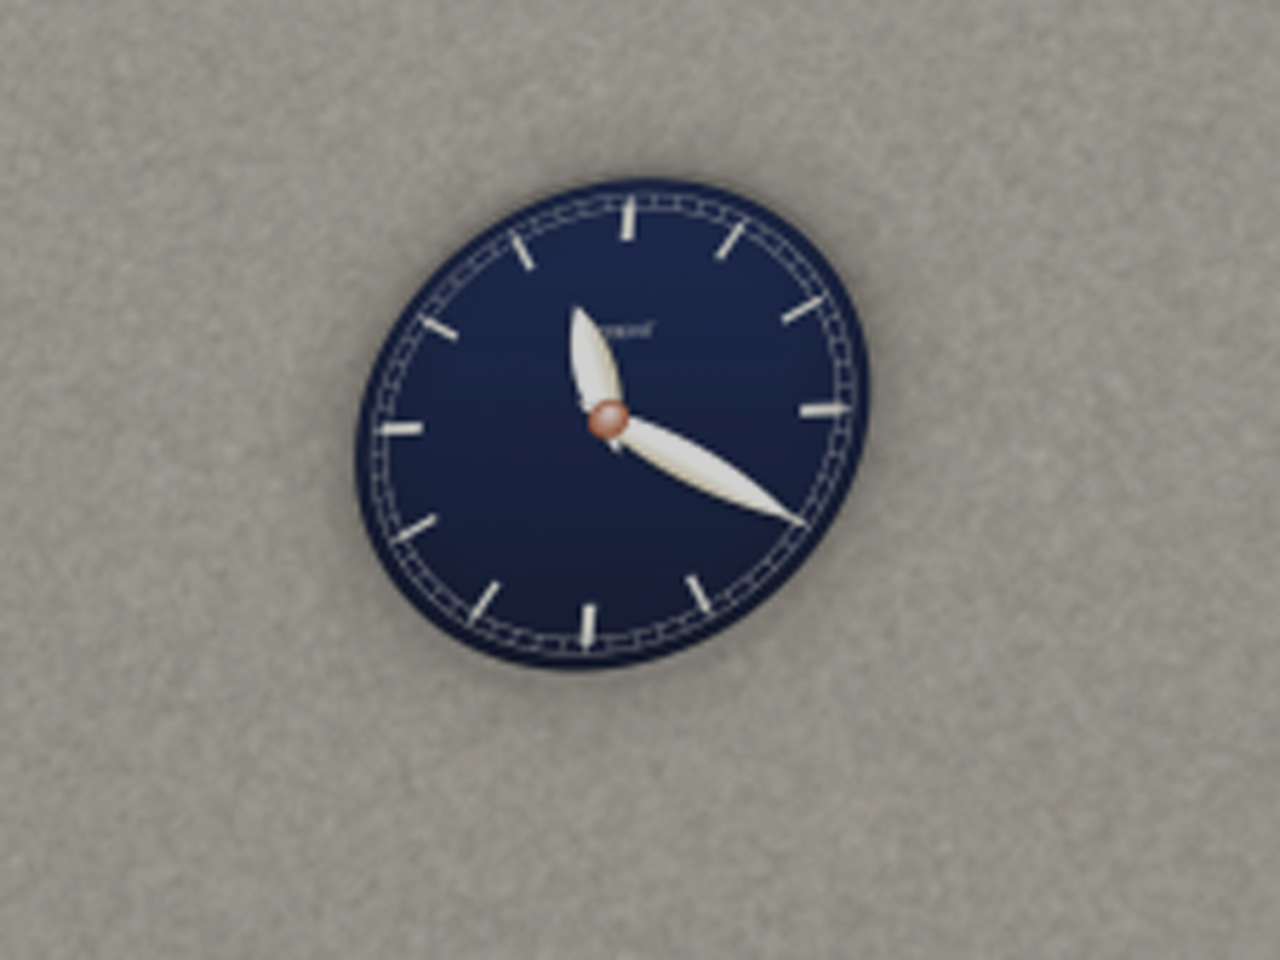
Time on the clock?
11:20
